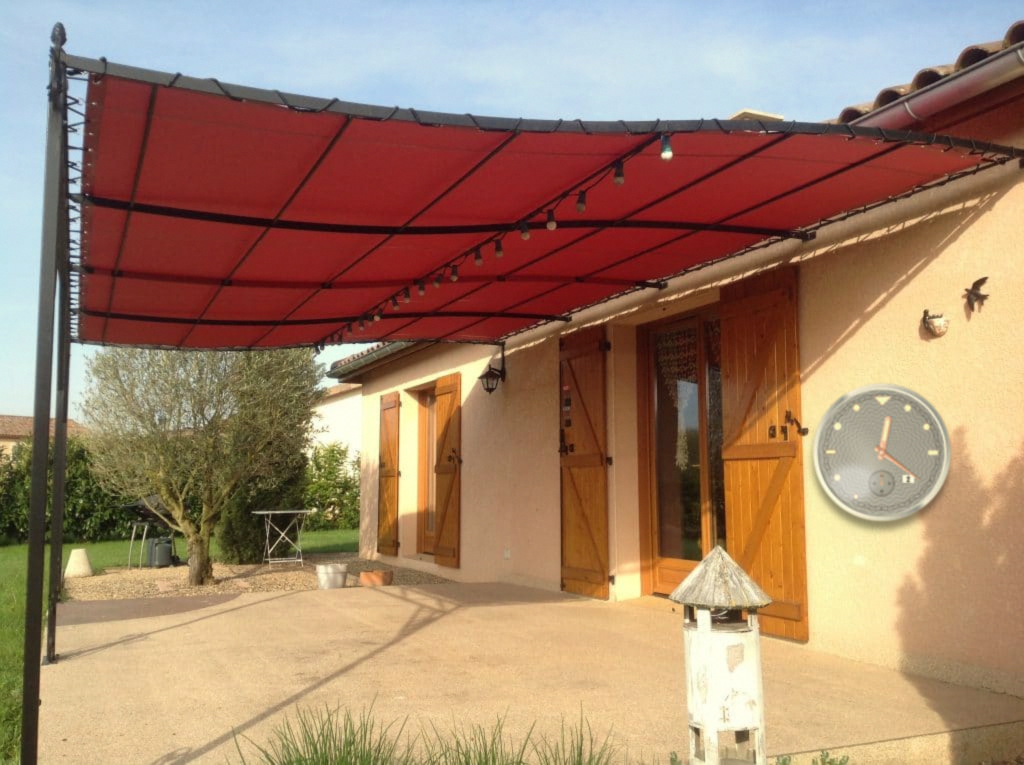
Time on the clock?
12:21
